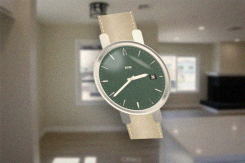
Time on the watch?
2:39
